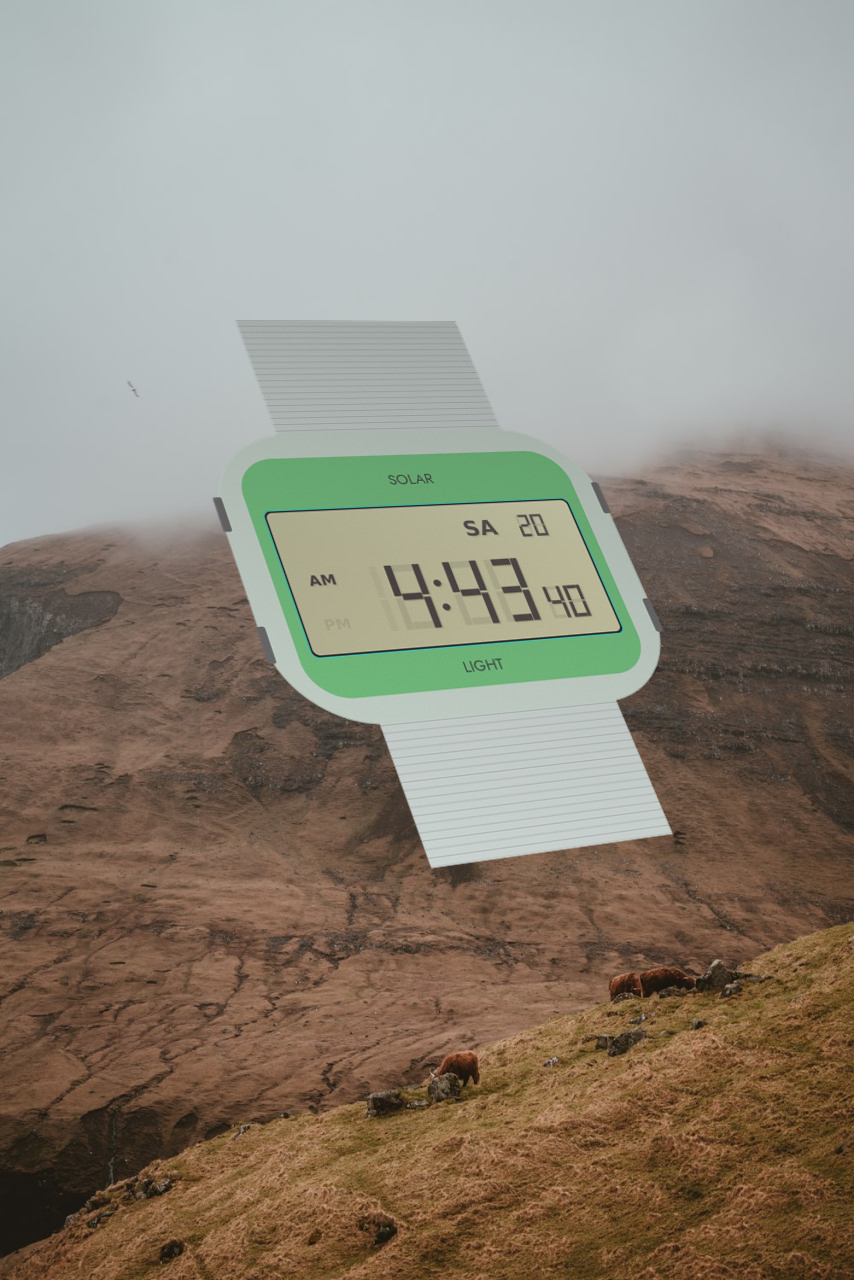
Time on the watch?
4:43:40
